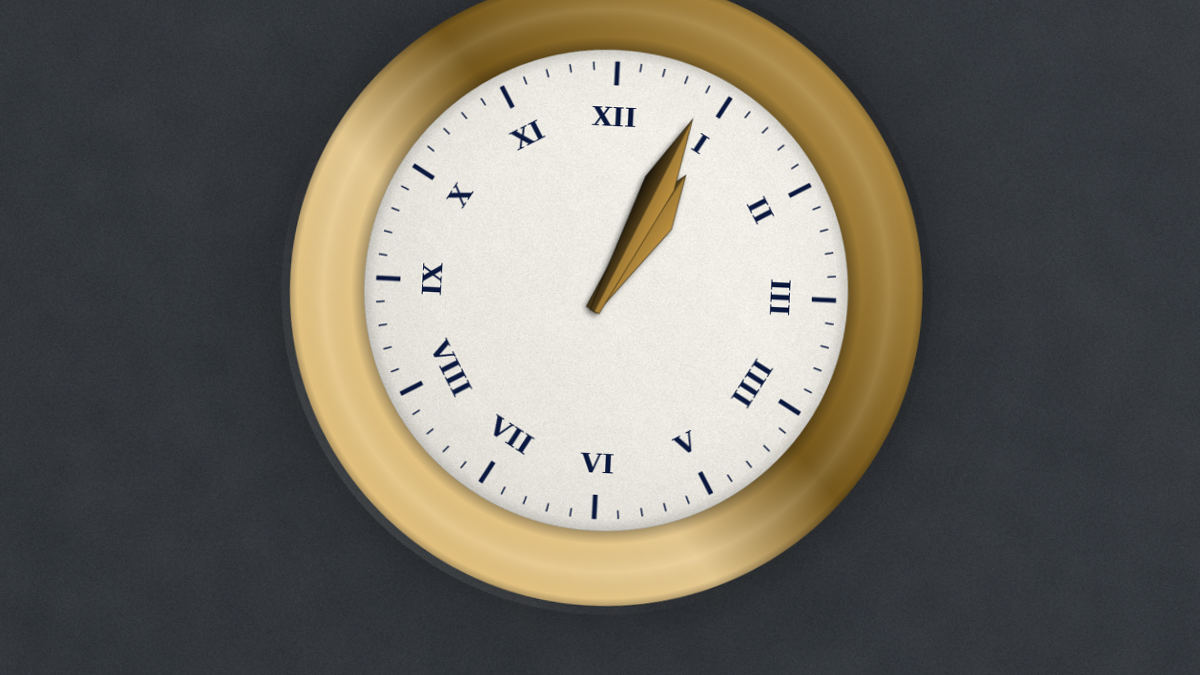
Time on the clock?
1:04
